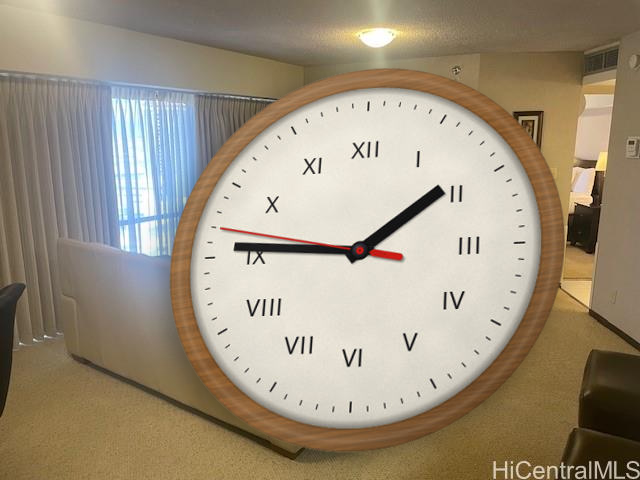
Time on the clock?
1:45:47
